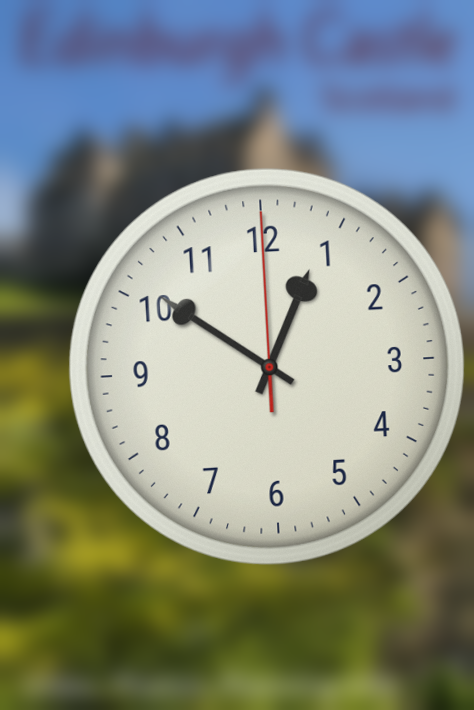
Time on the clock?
12:51:00
